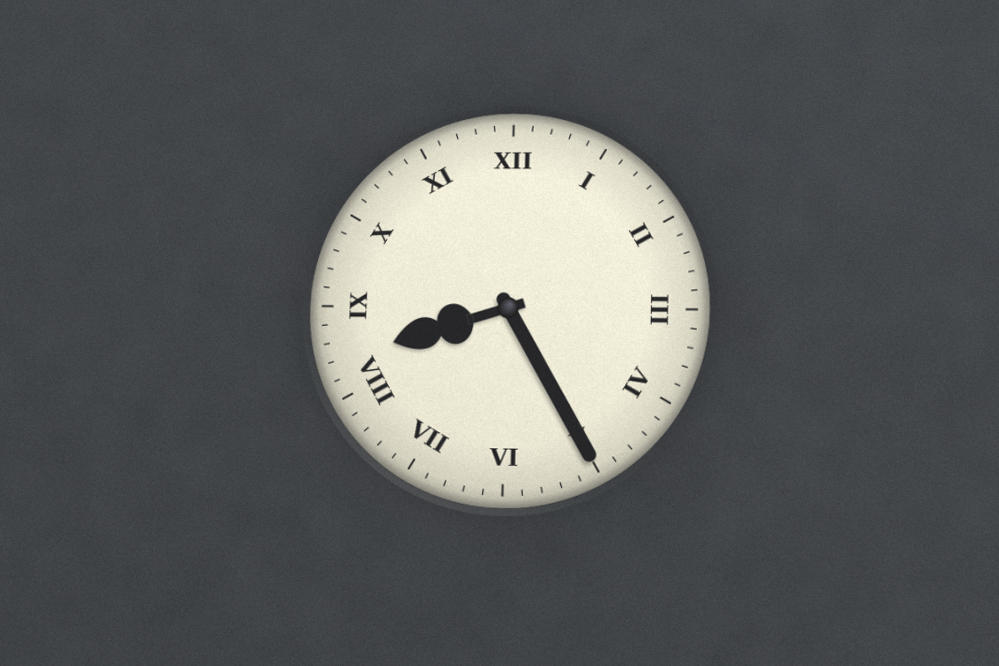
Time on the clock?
8:25
